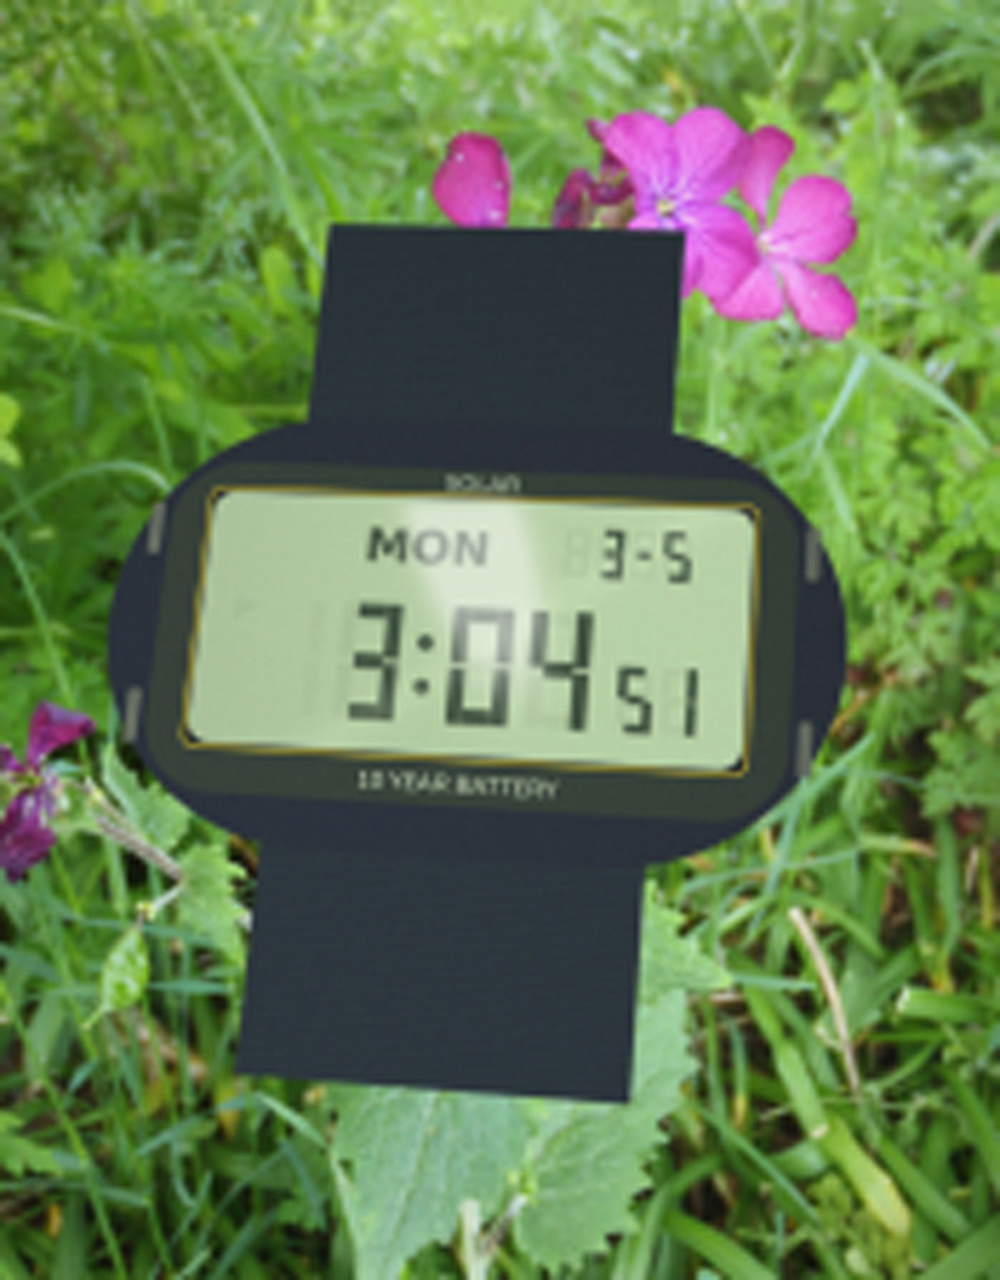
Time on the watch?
3:04:51
